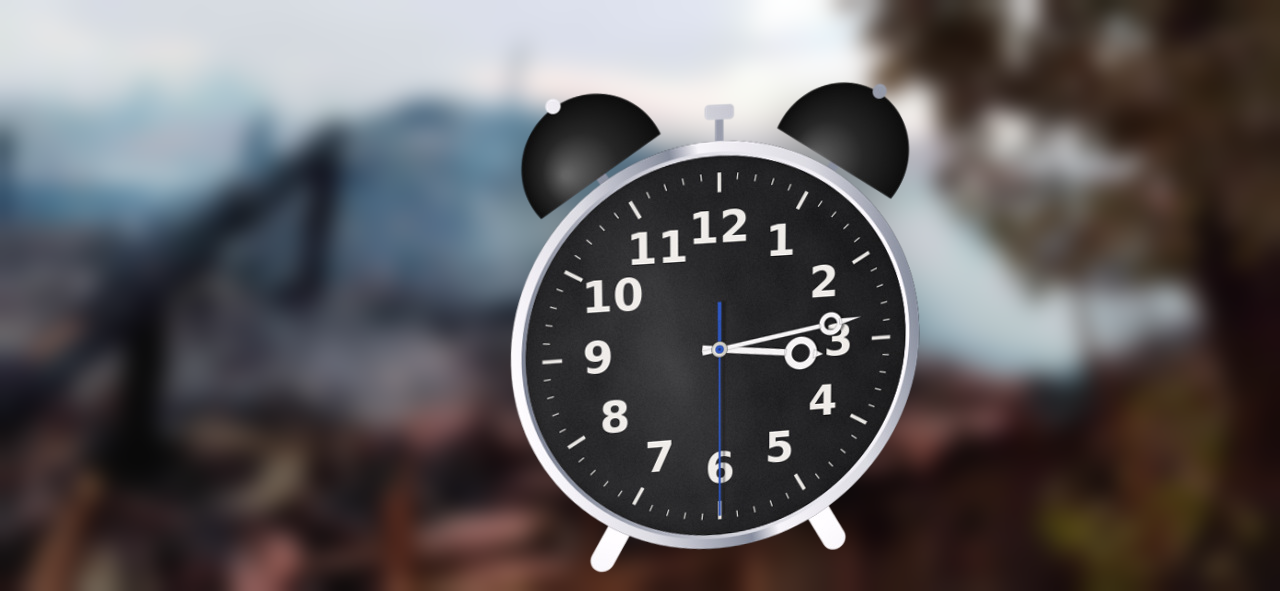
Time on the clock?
3:13:30
